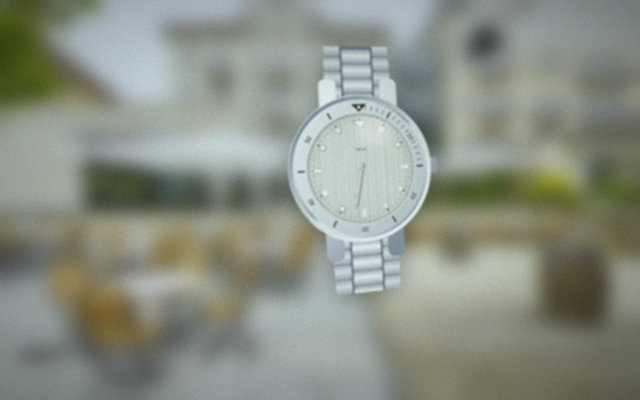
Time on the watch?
6:32
